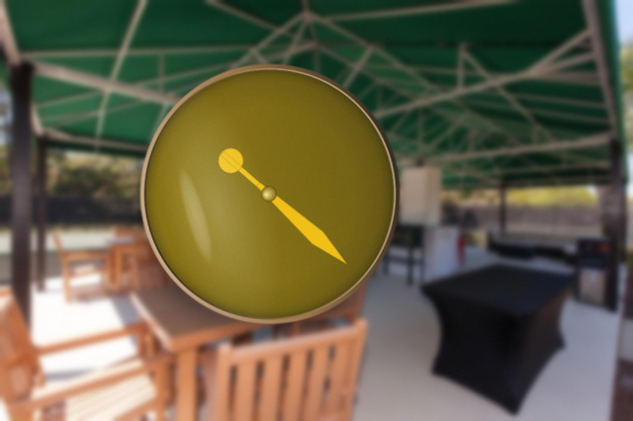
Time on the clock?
10:22
